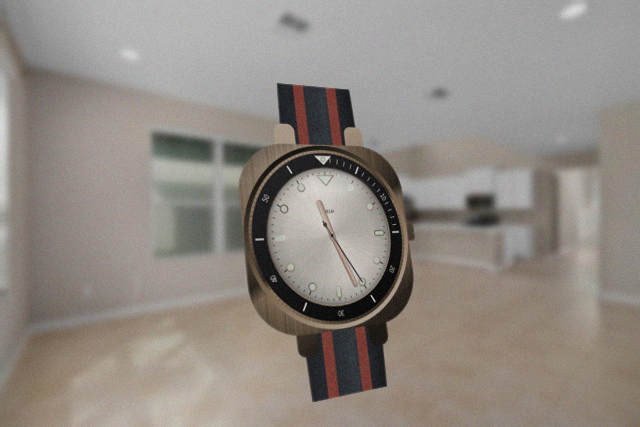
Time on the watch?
11:26:25
